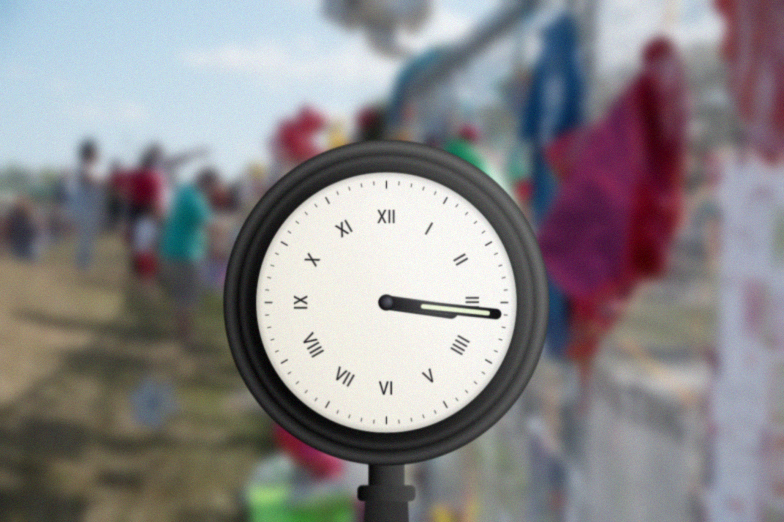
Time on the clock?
3:16
